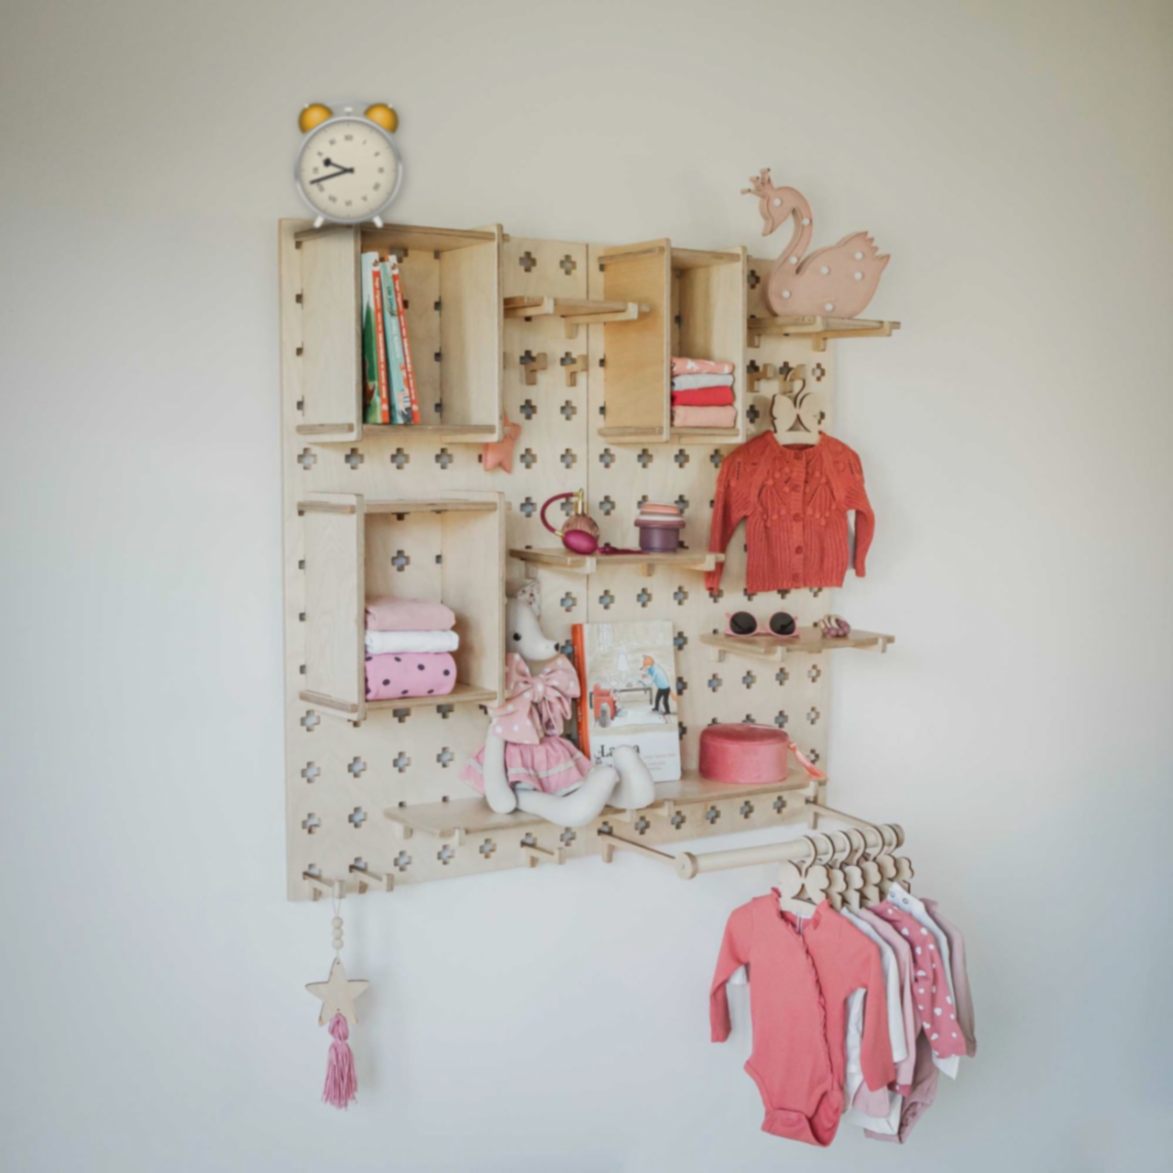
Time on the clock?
9:42
